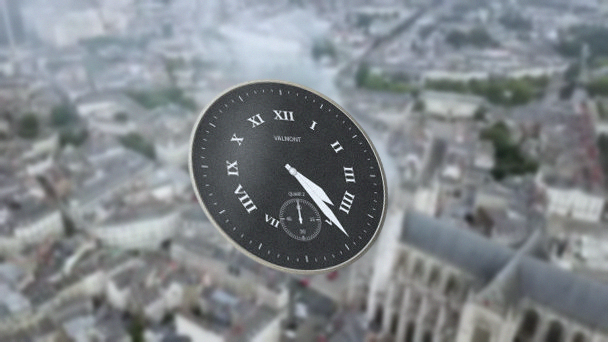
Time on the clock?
4:24
